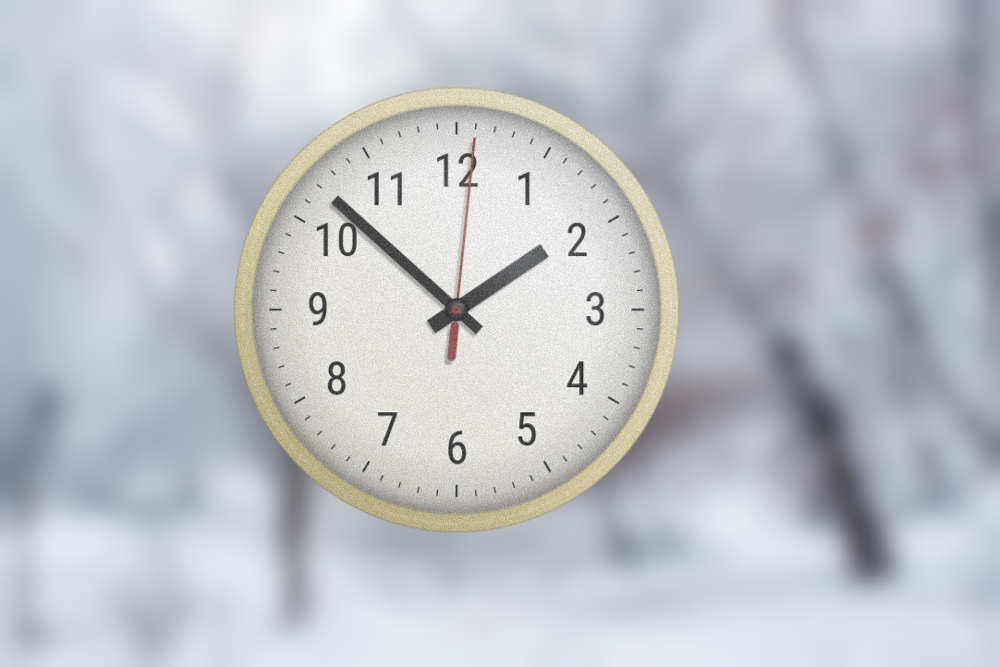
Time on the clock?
1:52:01
